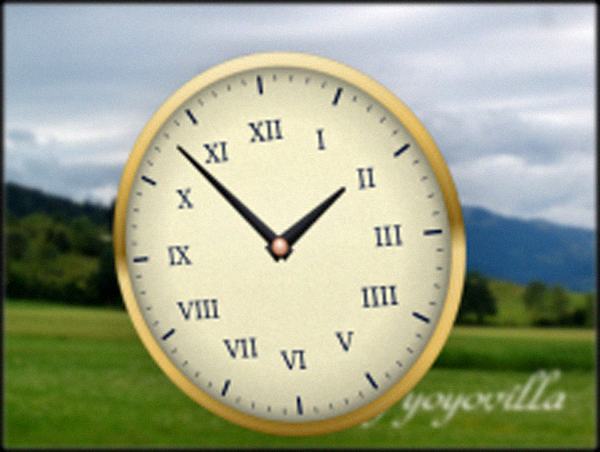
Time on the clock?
1:53
